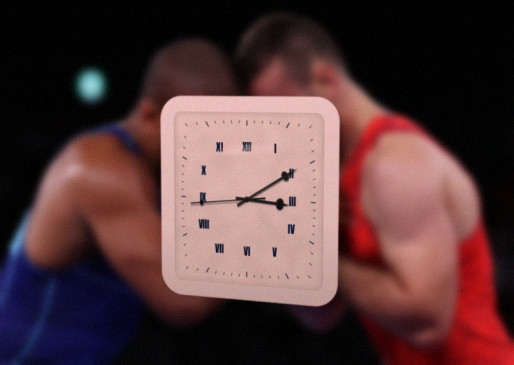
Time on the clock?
3:09:44
